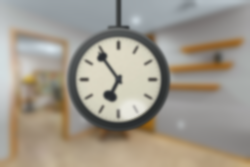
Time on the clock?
6:54
